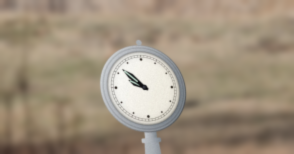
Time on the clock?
9:52
